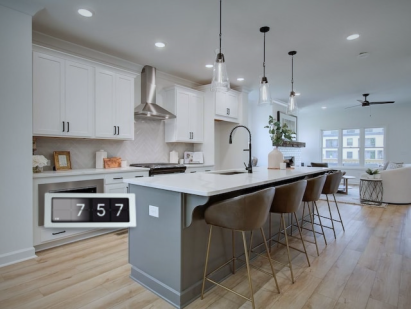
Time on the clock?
7:57
